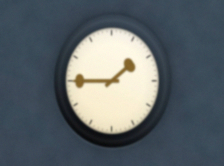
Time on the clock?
1:45
